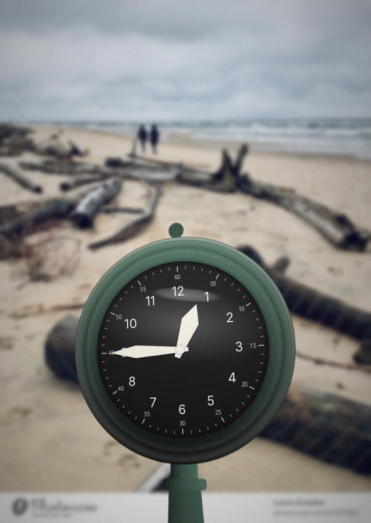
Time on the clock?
12:45
